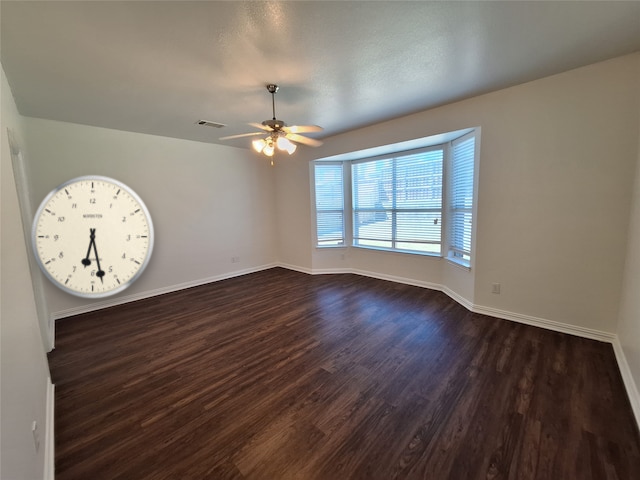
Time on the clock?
6:28
